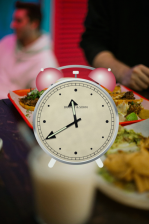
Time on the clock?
11:40
